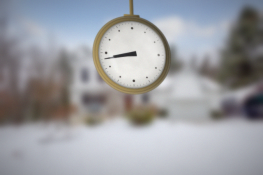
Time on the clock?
8:43
